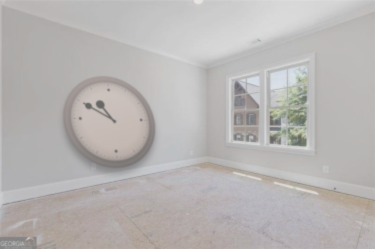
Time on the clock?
10:50
